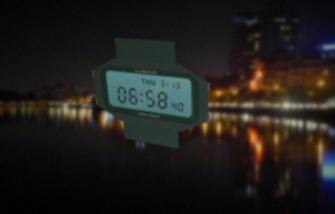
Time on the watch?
6:58
